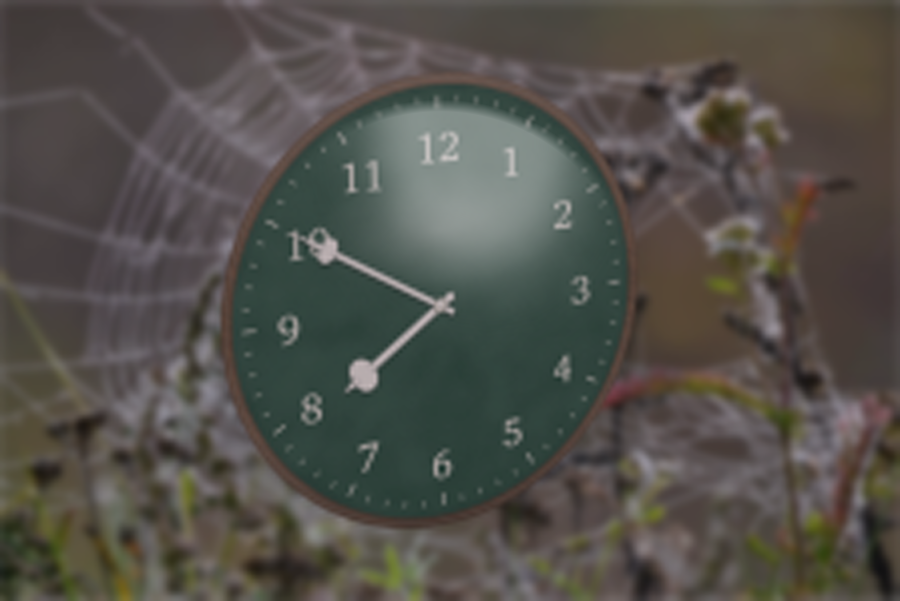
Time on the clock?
7:50
